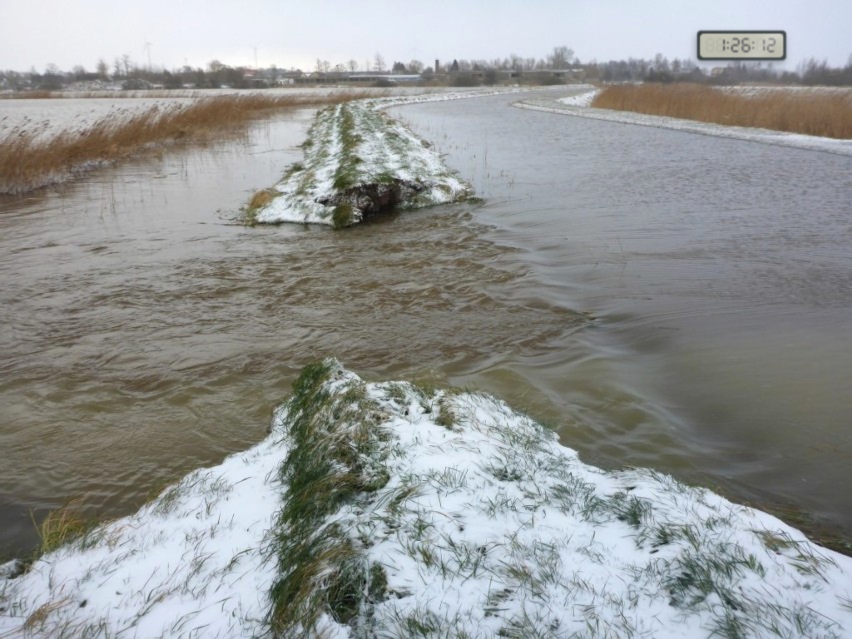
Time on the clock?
1:26:12
